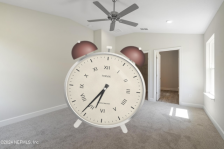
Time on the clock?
6:36
